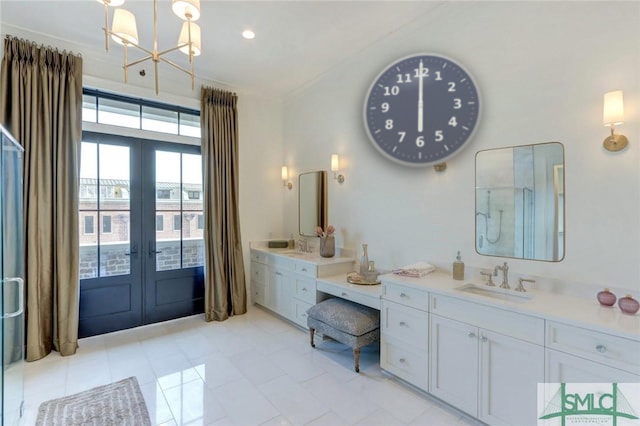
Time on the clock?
6:00
